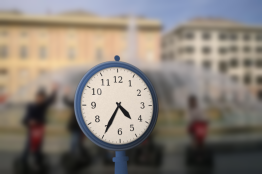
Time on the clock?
4:35
